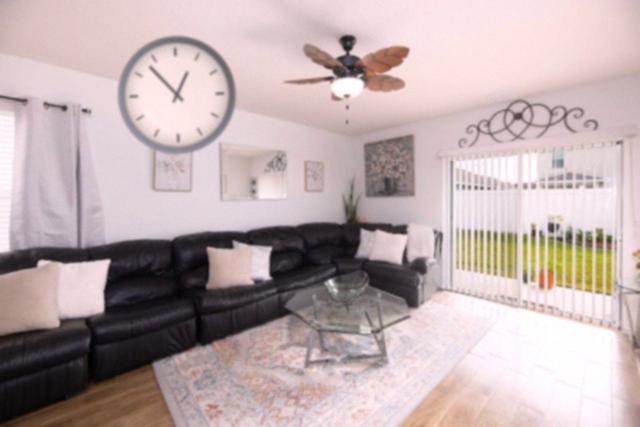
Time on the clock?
12:53
